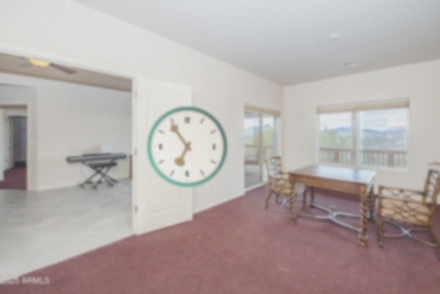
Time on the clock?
6:54
